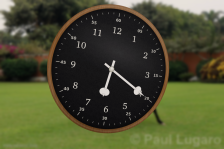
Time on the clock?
6:20
